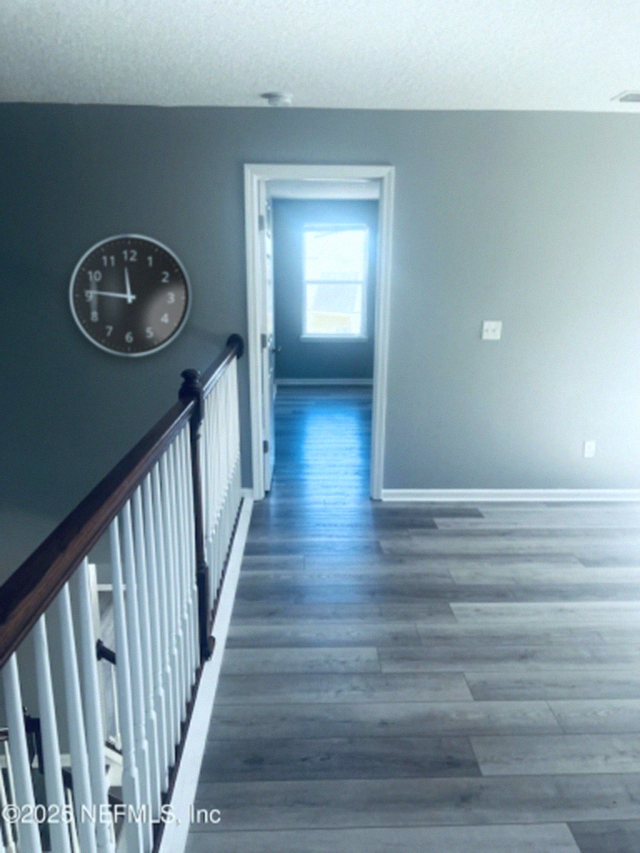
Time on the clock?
11:46
